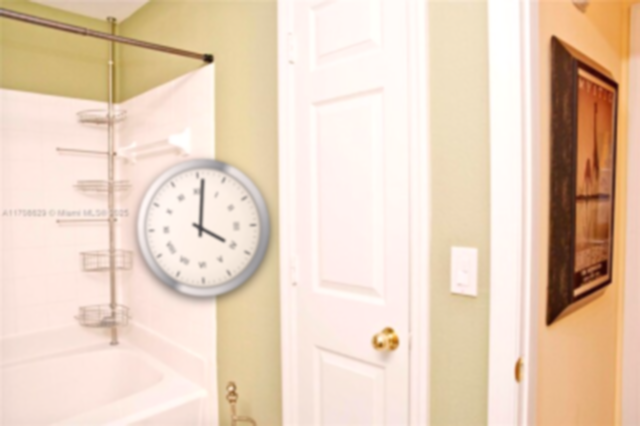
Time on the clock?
4:01
